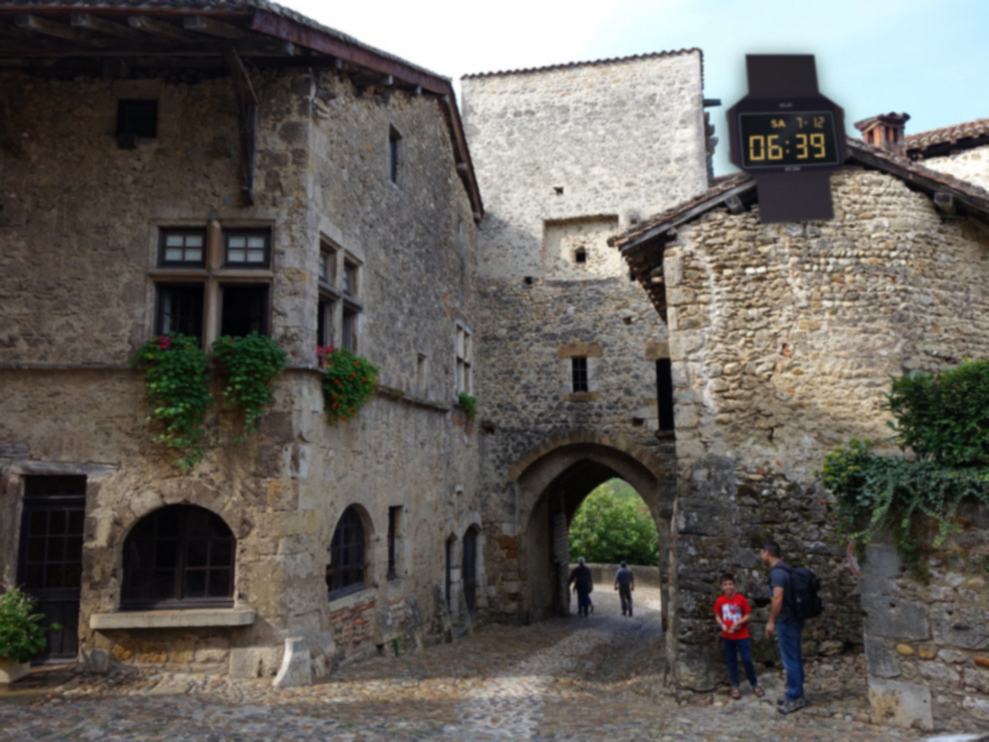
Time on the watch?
6:39
